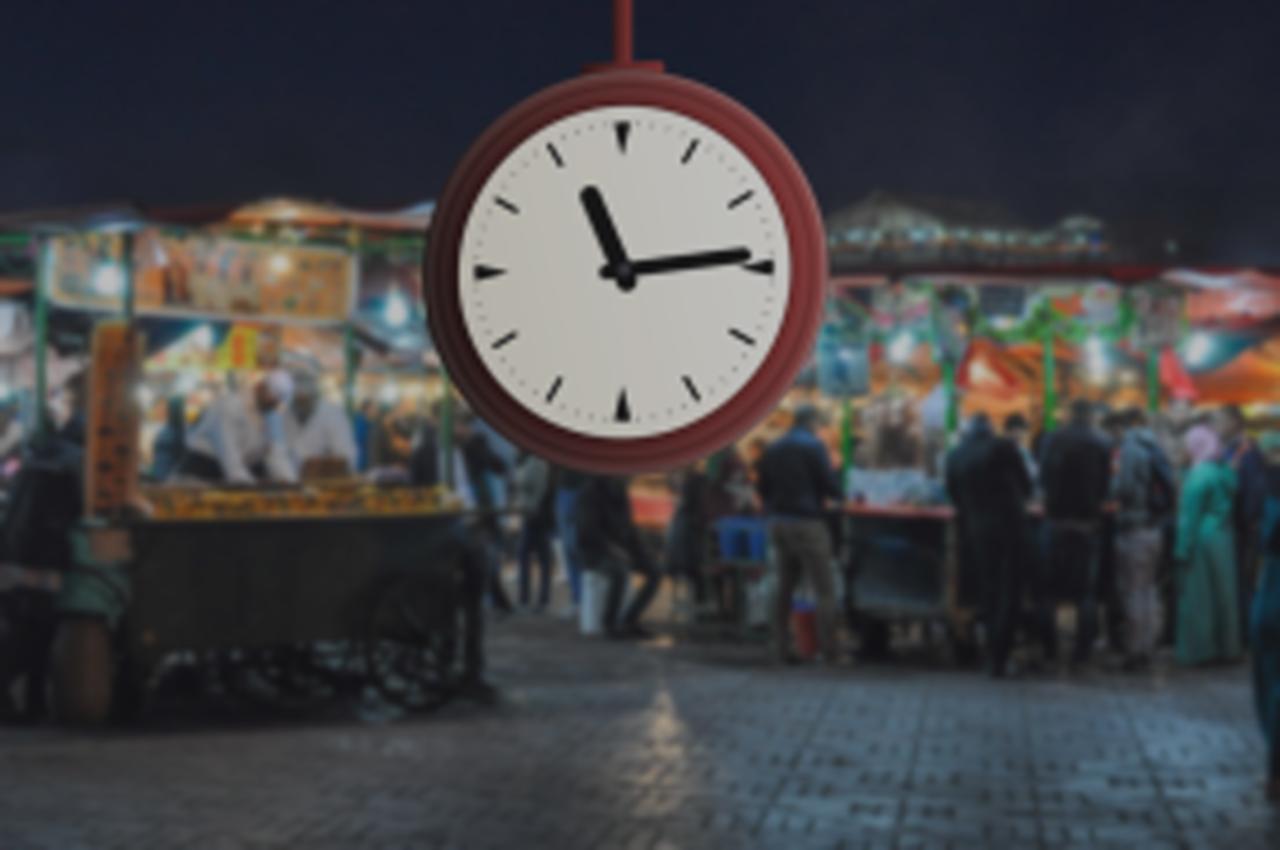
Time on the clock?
11:14
